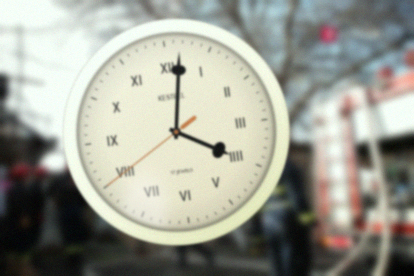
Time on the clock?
4:01:40
